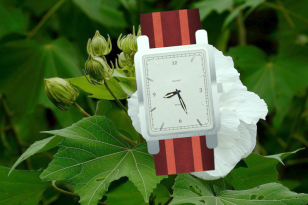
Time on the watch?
8:27
